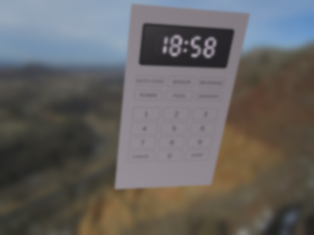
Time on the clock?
18:58
